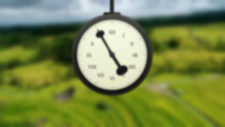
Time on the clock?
4:55
